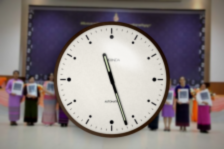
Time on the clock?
11:27
